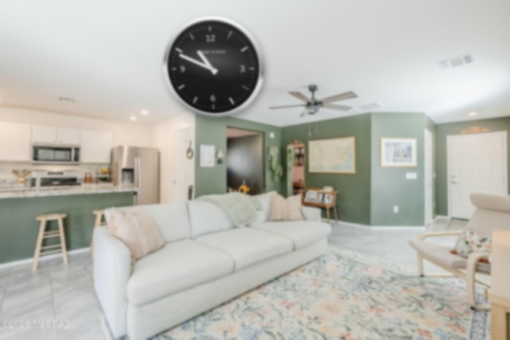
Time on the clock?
10:49
